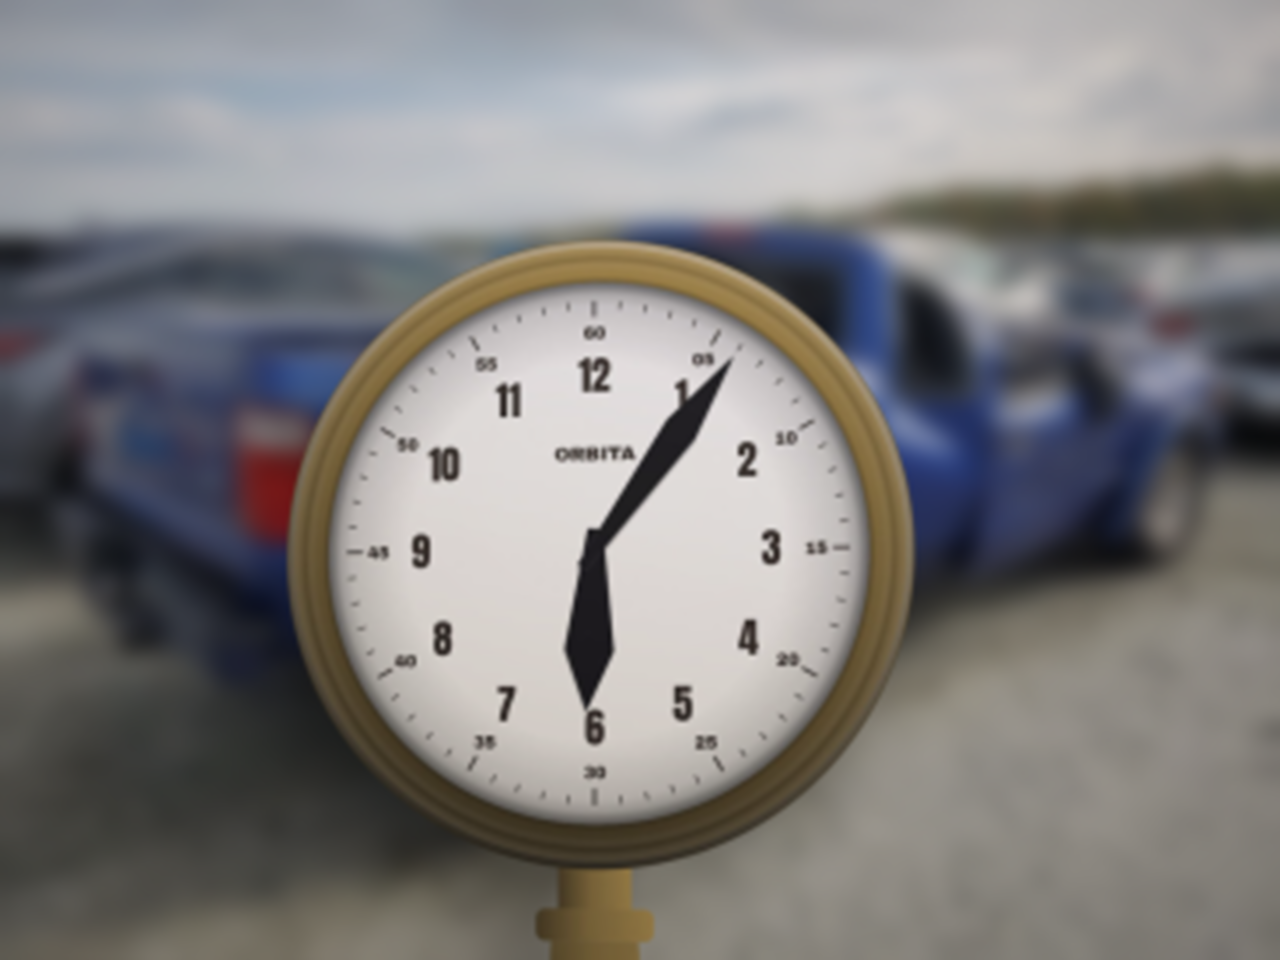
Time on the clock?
6:06
